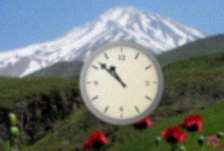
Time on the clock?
10:52
